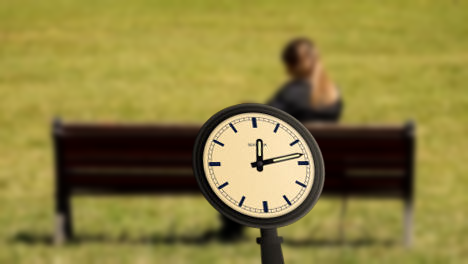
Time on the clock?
12:13
